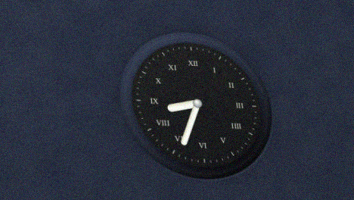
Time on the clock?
8:34
